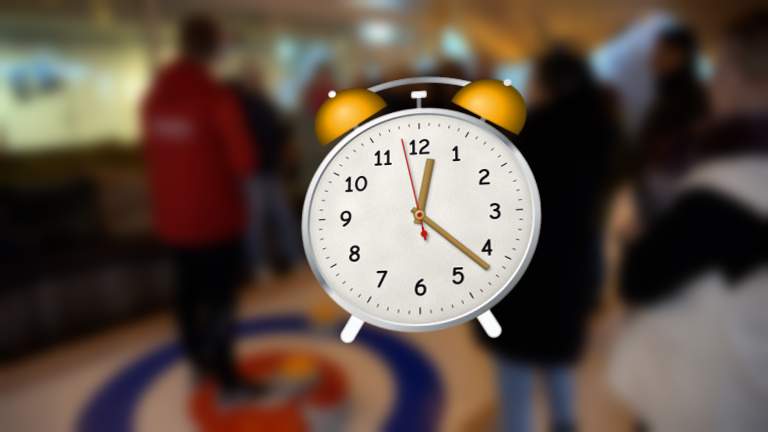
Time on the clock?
12:21:58
